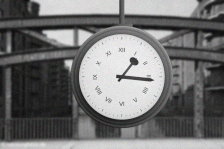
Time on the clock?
1:16
